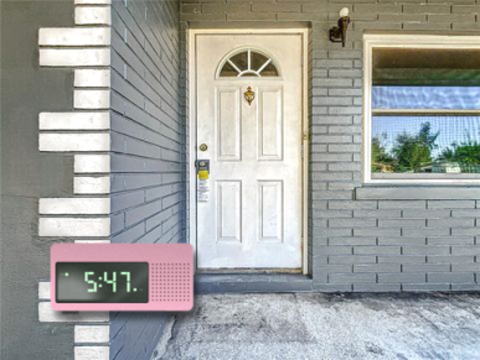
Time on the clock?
5:47
